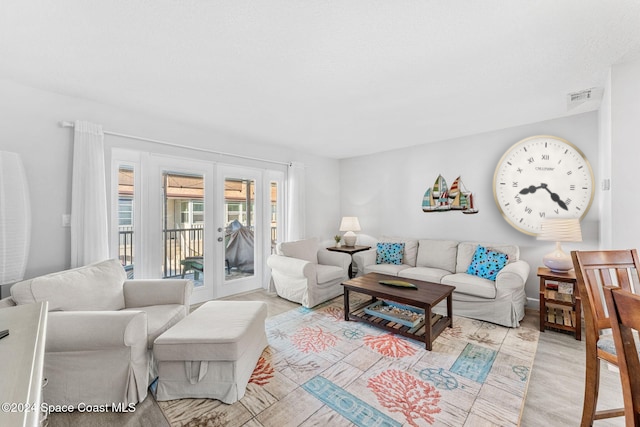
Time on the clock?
8:22
